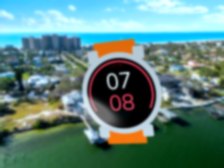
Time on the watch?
7:08
